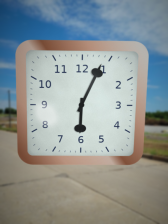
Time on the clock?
6:04
